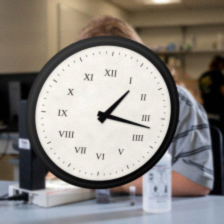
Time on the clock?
1:17
